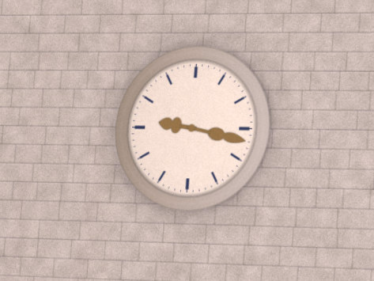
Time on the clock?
9:17
